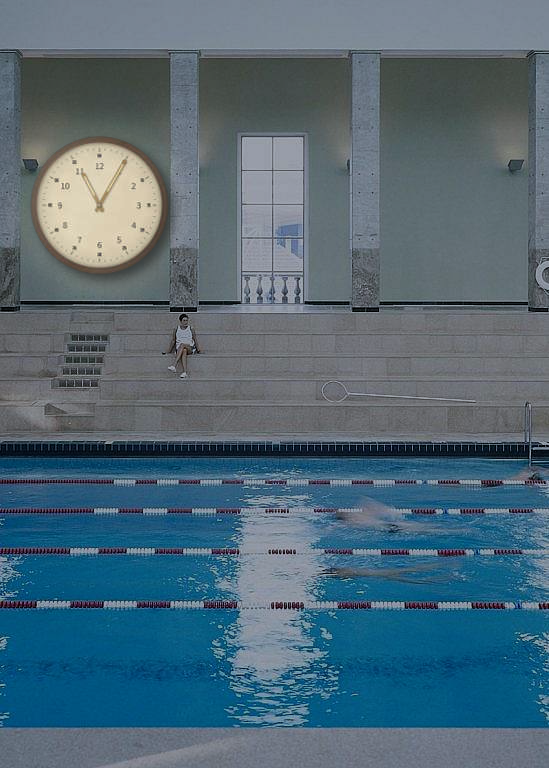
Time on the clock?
11:05
